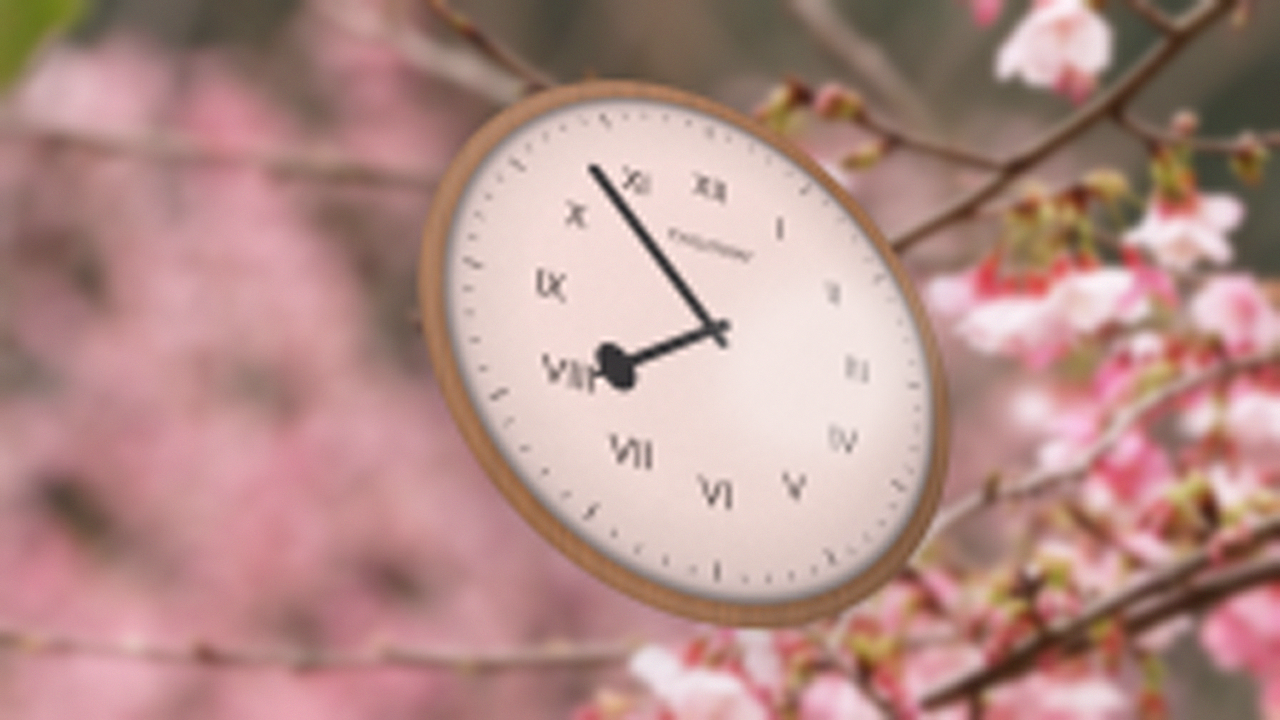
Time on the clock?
7:53
